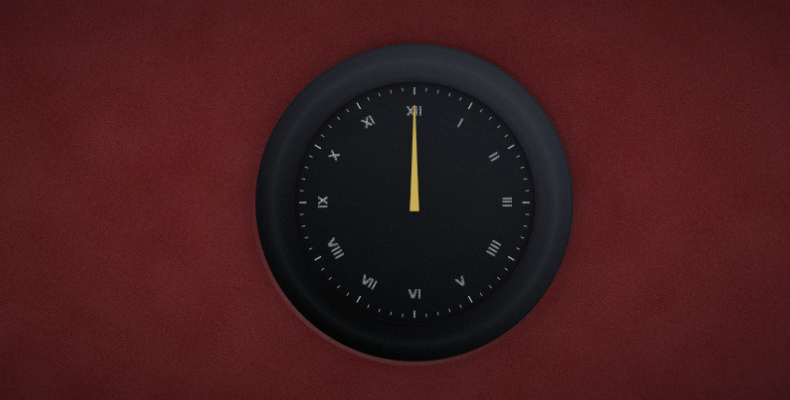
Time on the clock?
12:00
